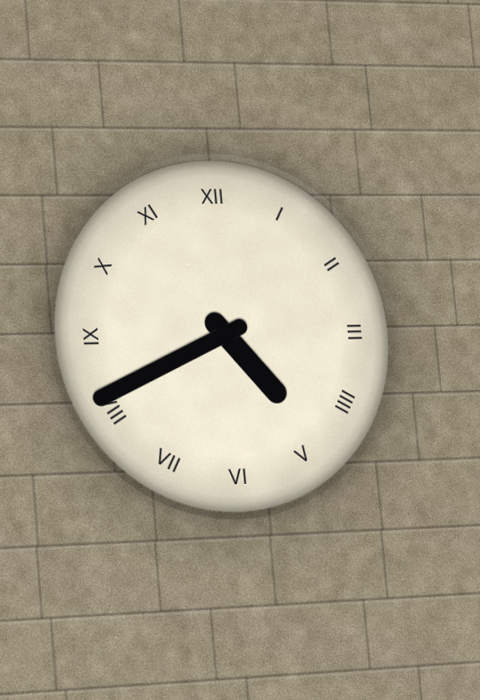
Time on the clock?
4:41
